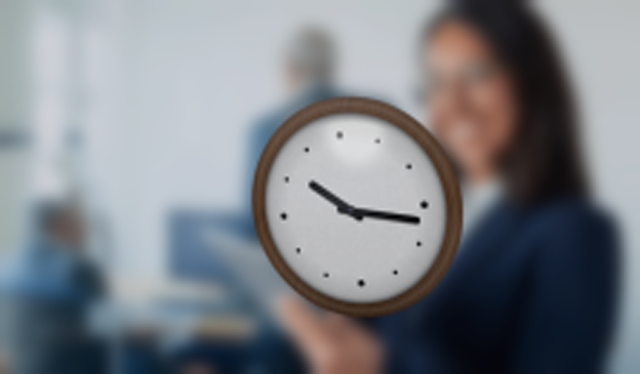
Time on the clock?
10:17
